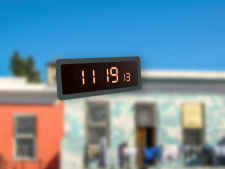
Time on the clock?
11:19:13
